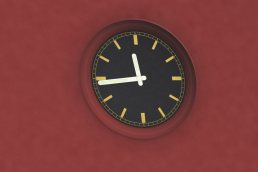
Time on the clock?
11:44
